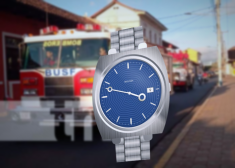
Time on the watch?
3:48
